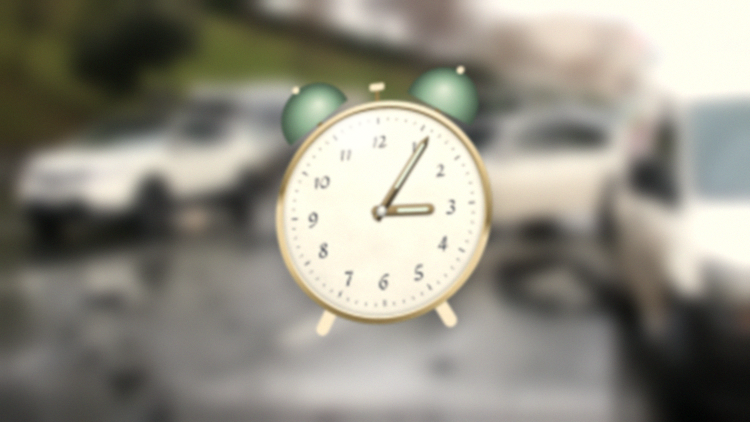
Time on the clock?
3:06
